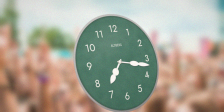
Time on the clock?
7:17
